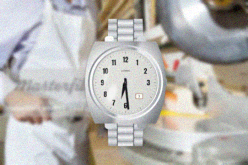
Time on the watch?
6:29
